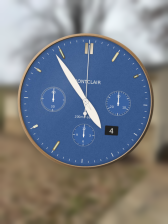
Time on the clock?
4:54
